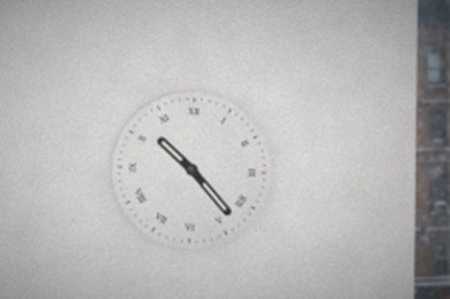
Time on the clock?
10:23
